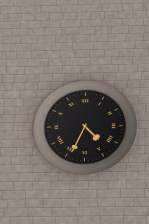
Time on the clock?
4:34
